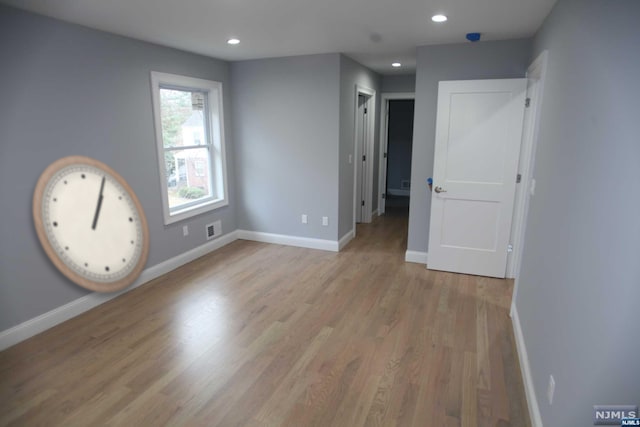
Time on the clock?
1:05
